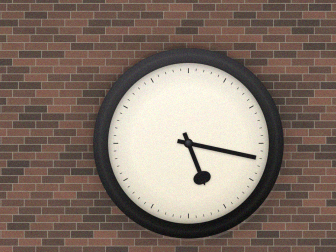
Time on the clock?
5:17
